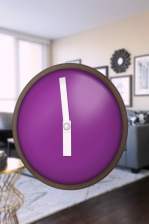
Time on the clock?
5:59
